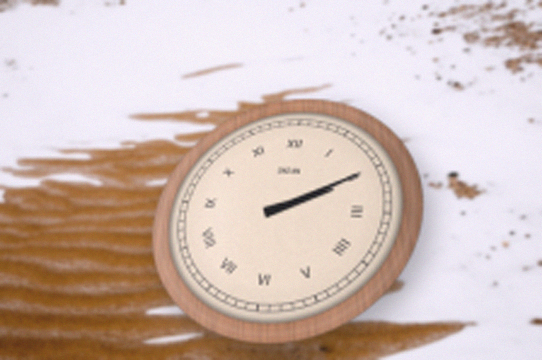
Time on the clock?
2:10
